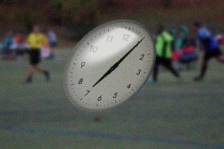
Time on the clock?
7:05
